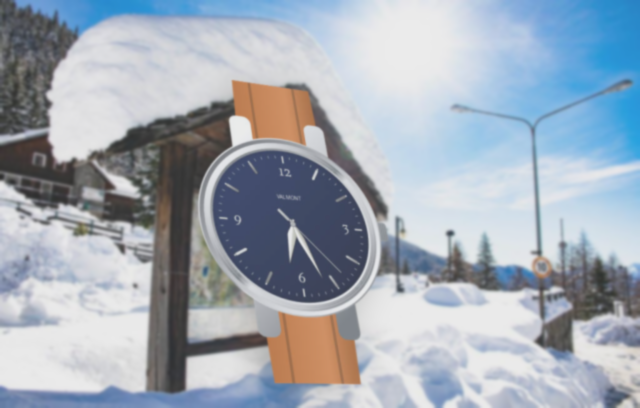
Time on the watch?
6:26:23
